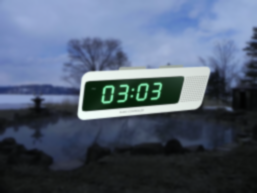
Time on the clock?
3:03
